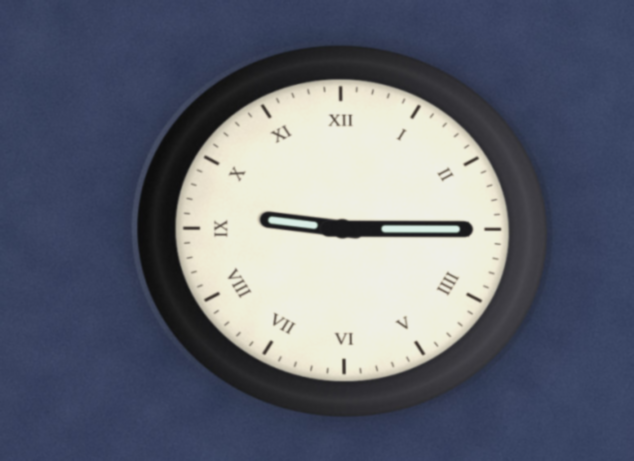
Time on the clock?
9:15
